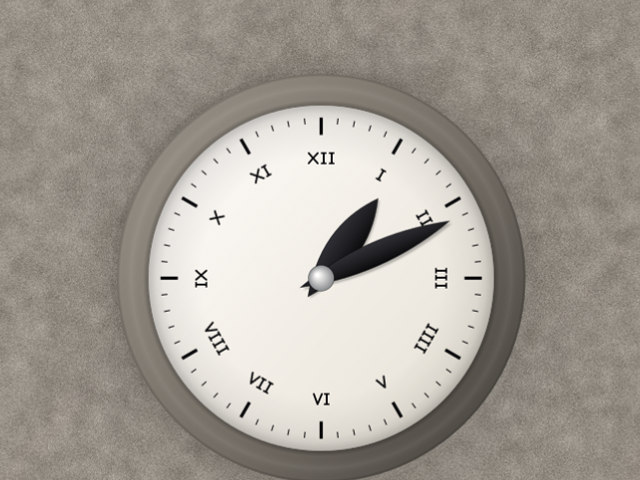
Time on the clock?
1:11
